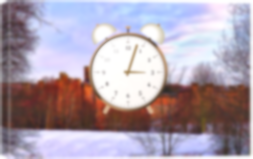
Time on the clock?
3:03
